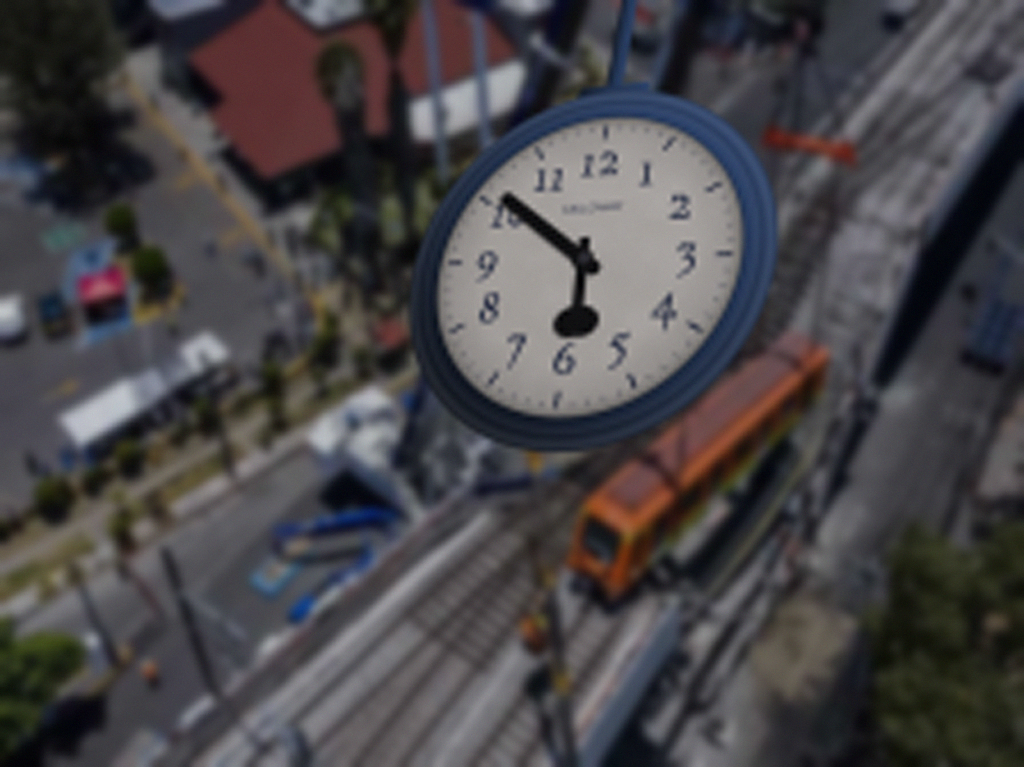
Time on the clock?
5:51
